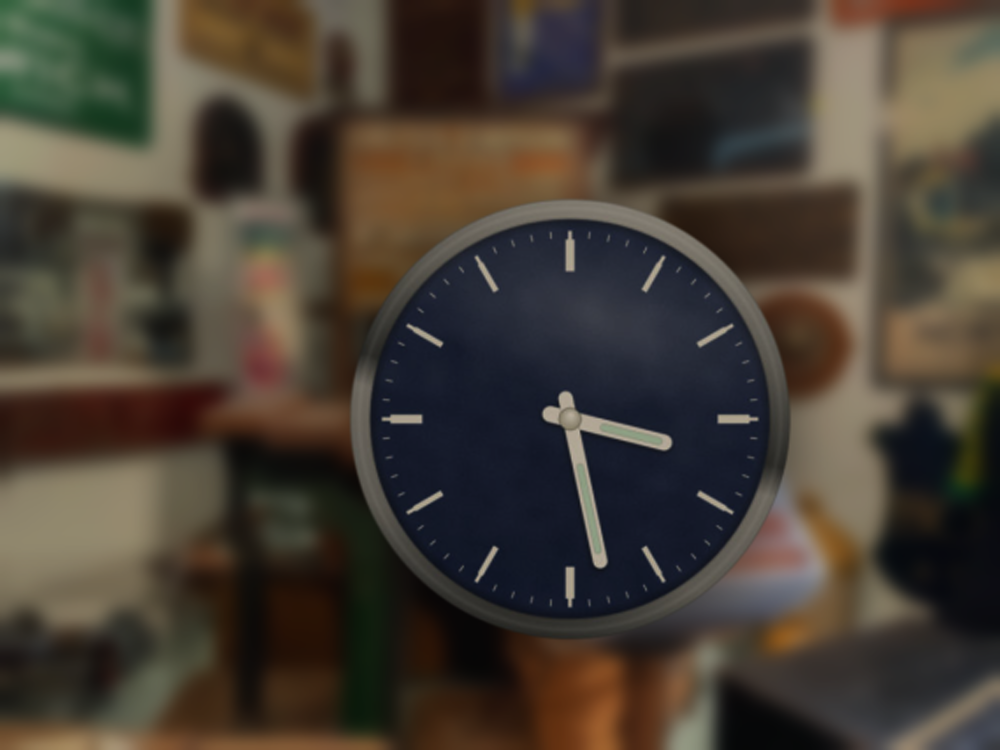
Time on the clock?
3:28
